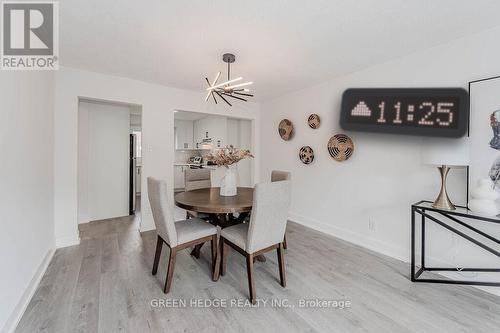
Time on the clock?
11:25
